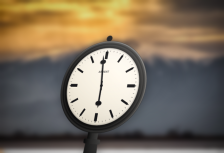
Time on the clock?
5:59
